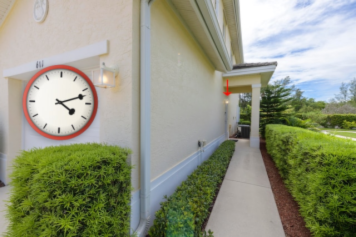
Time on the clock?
4:12
